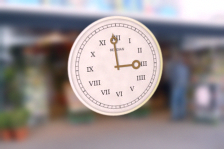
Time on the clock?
2:59
